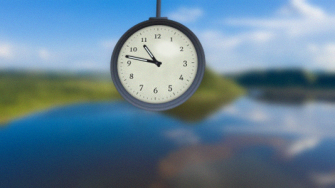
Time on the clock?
10:47
